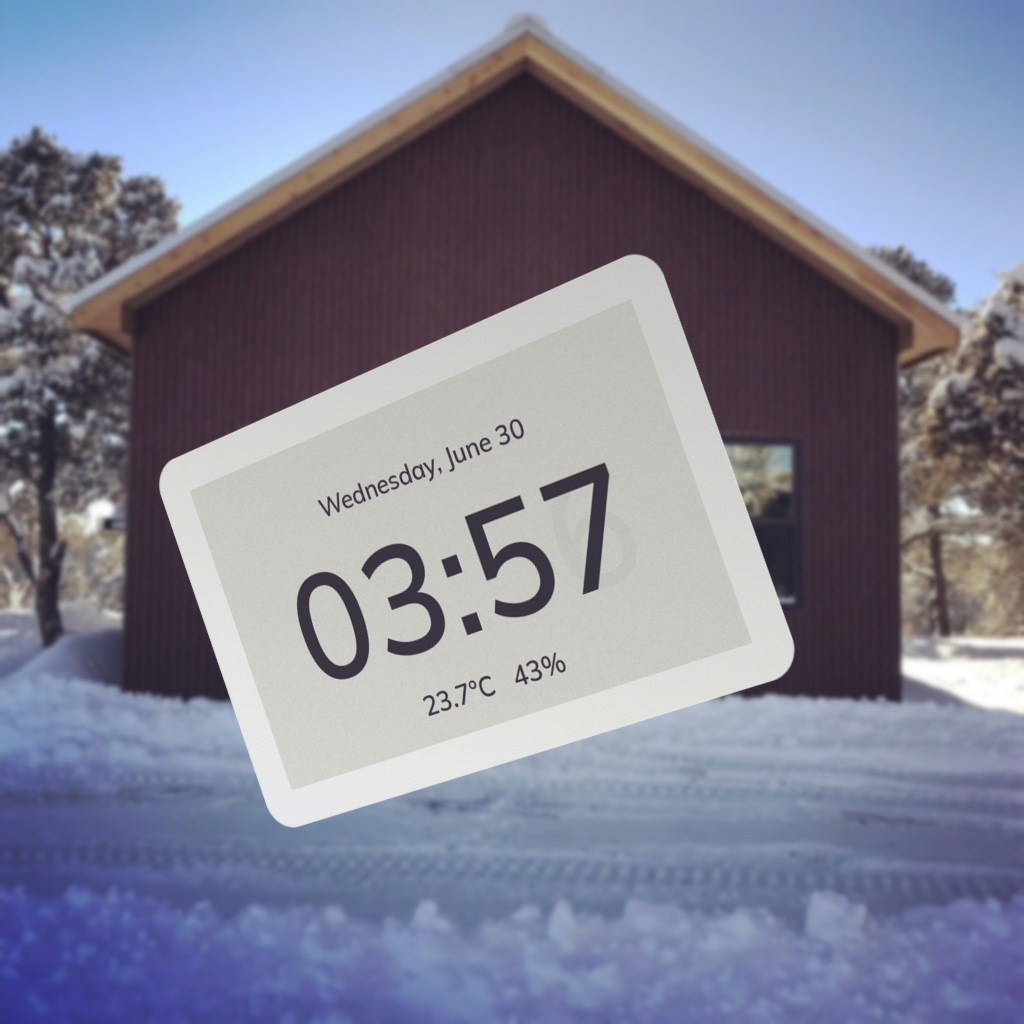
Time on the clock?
3:57
